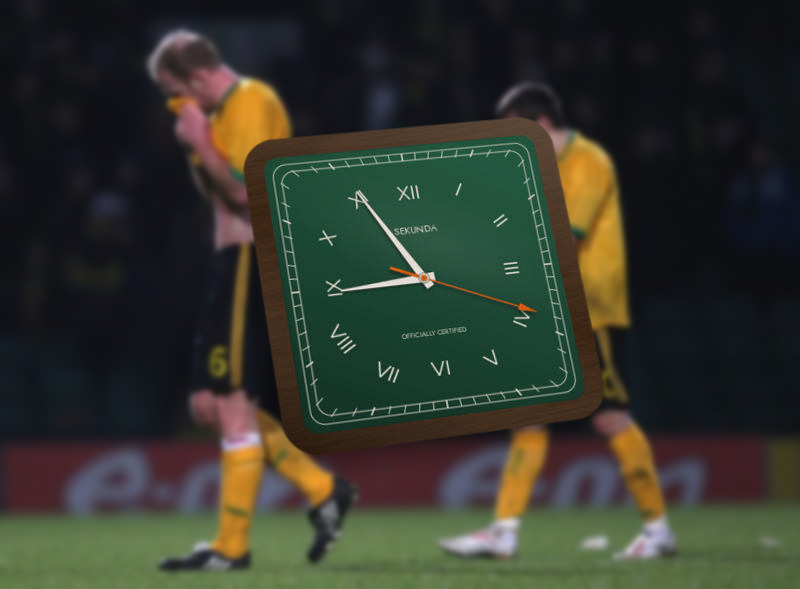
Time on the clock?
8:55:19
